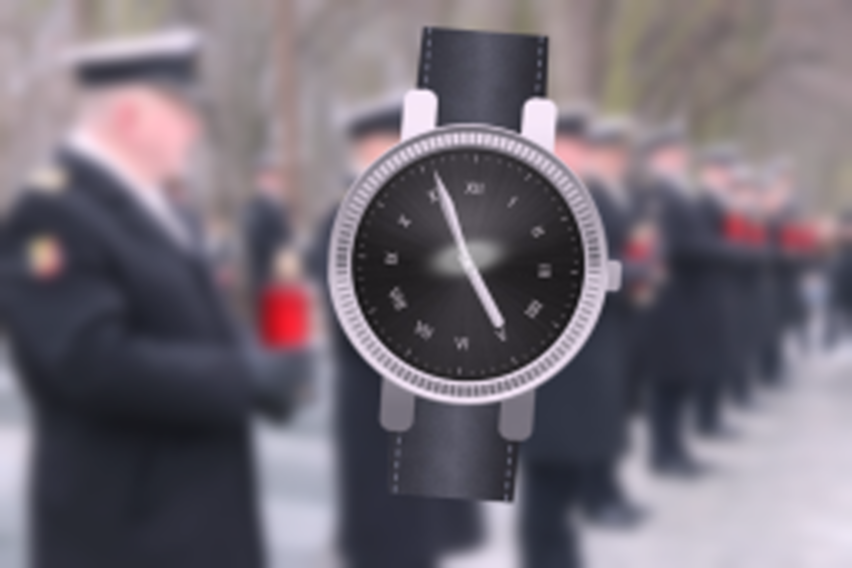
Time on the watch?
4:56
